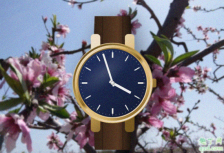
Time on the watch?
3:57
